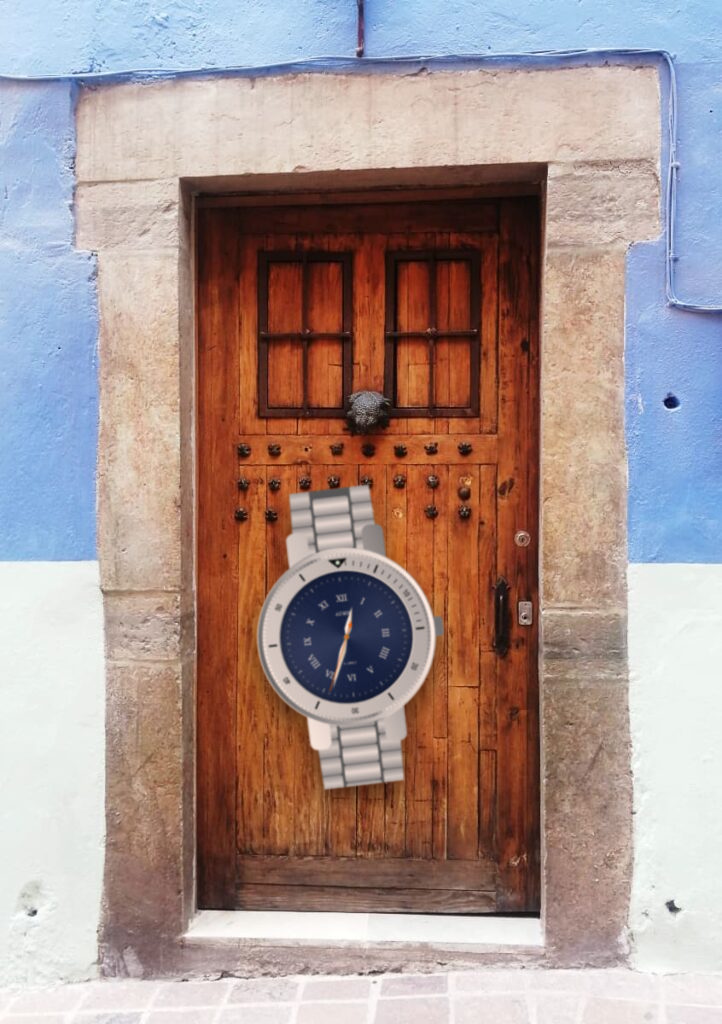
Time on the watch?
12:33:34
